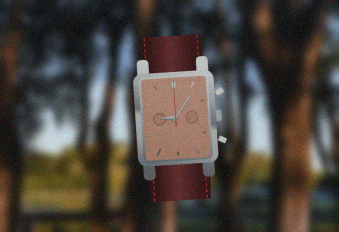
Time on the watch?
9:06
